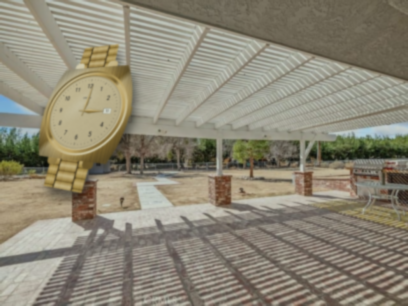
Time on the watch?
3:01
